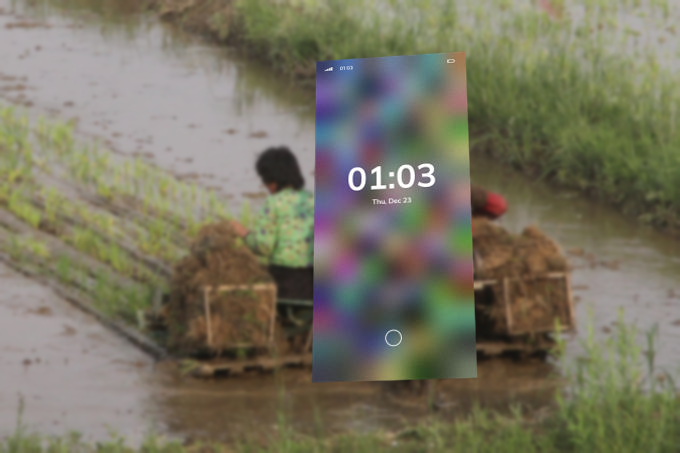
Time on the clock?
1:03
